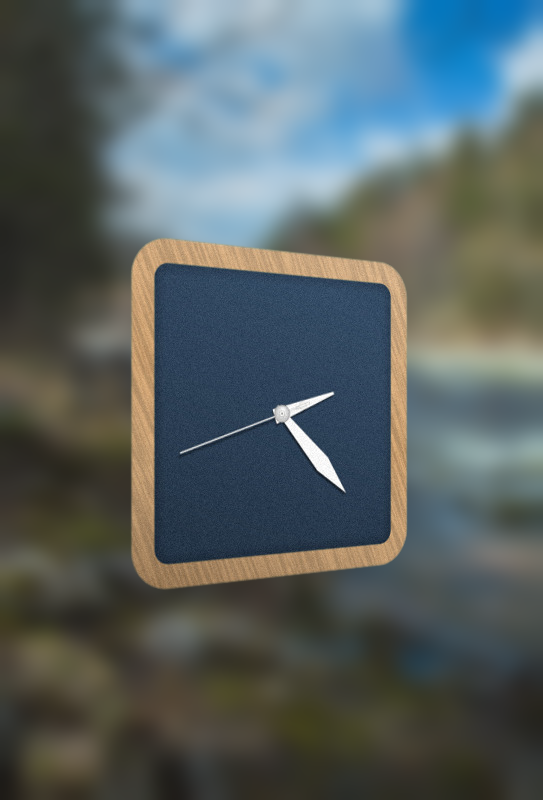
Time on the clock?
2:22:42
